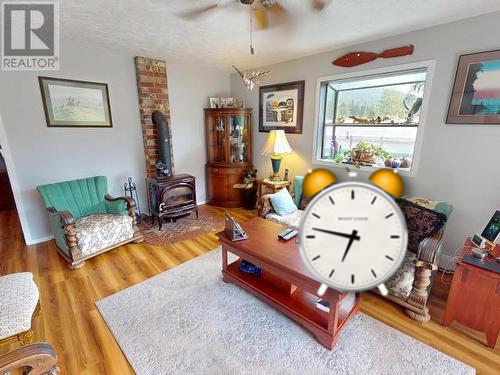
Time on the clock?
6:47
